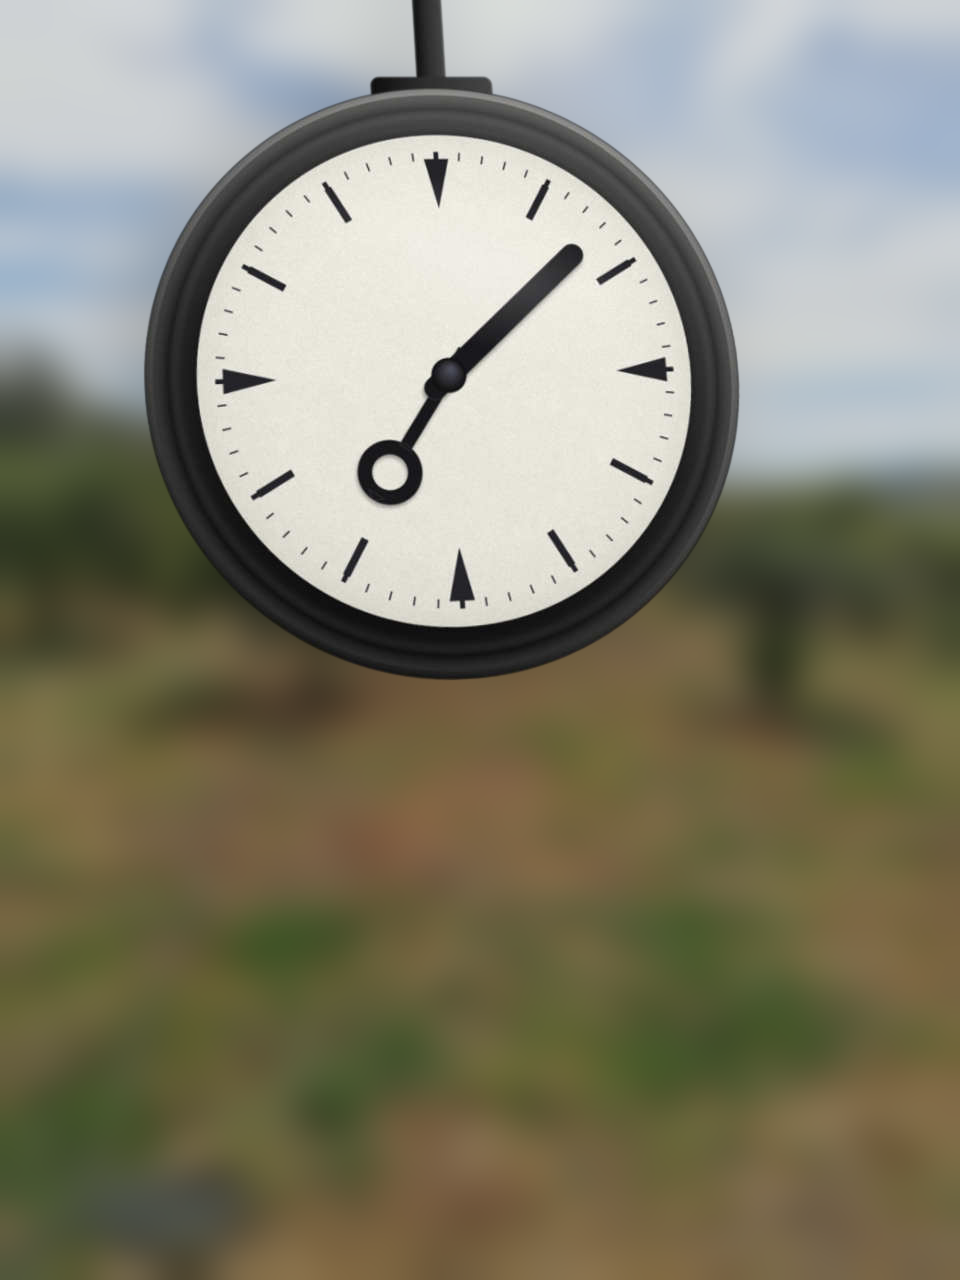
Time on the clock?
7:08
